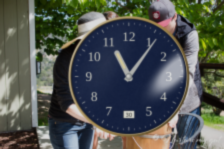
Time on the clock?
11:06
